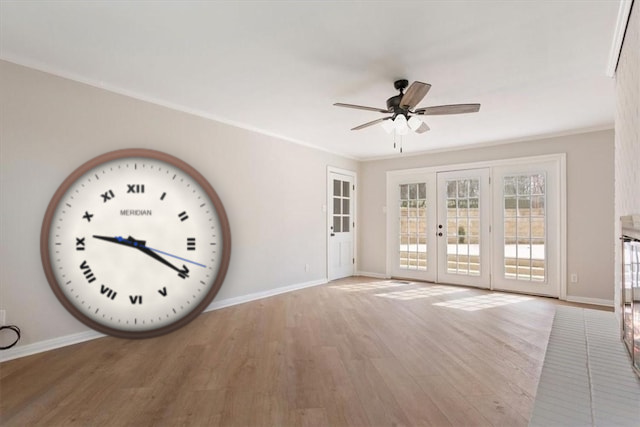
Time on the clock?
9:20:18
